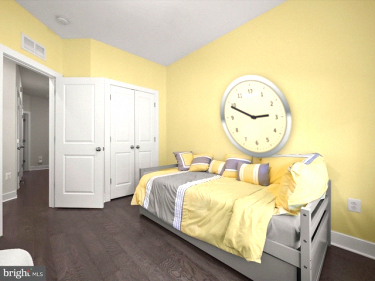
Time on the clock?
2:49
